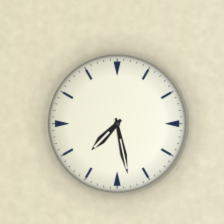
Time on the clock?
7:28
